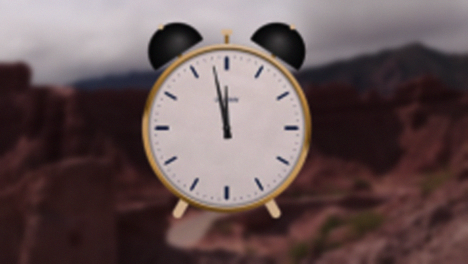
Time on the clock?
11:58
